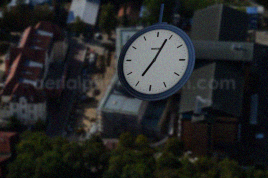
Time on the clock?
7:04
